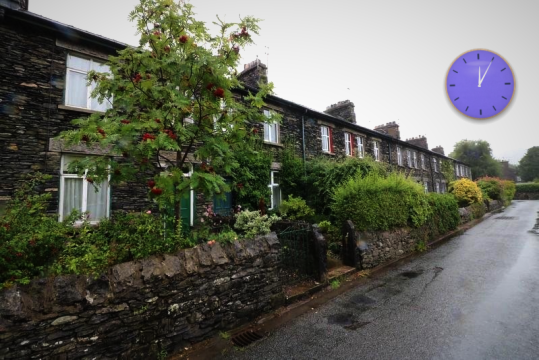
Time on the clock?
12:05
